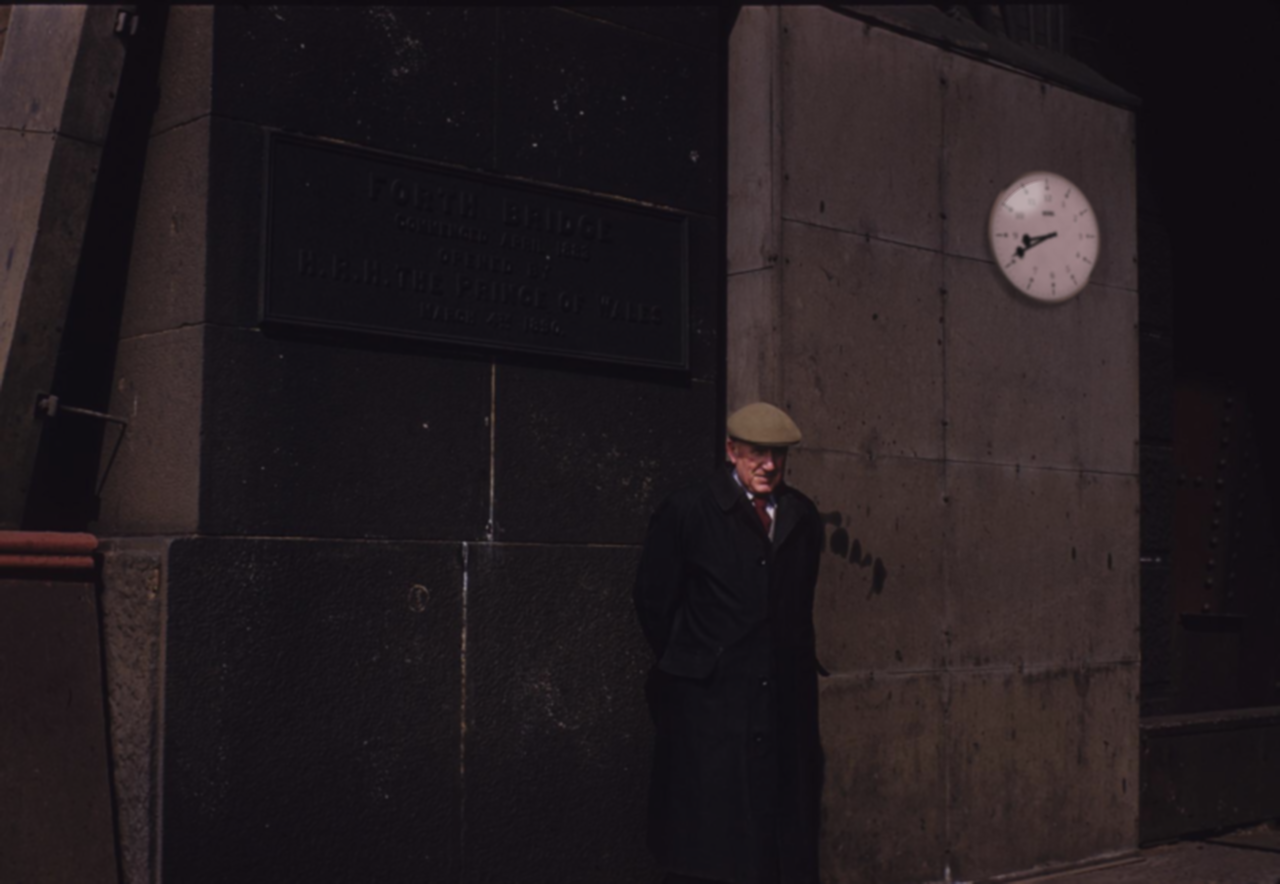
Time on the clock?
8:41
